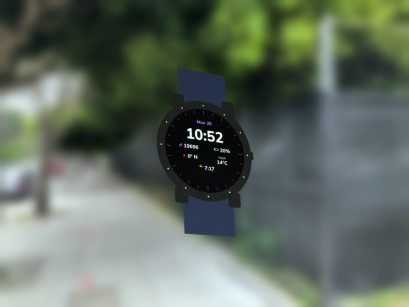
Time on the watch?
10:52
